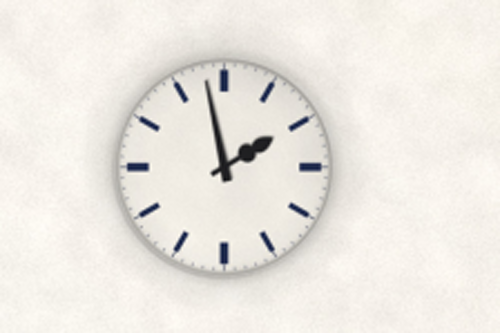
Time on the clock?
1:58
